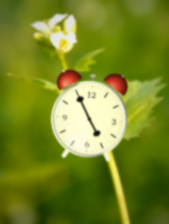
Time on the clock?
4:55
